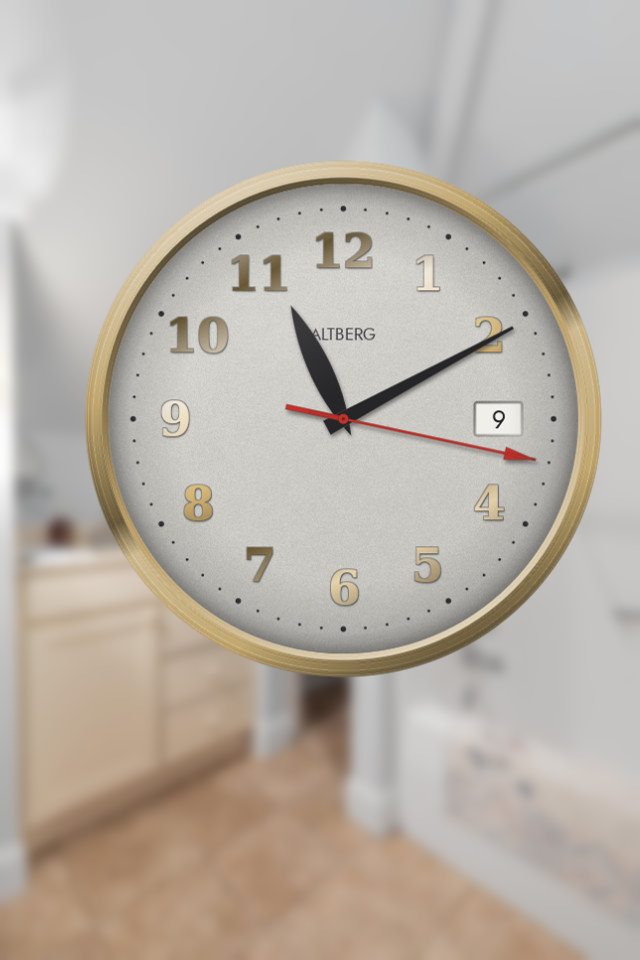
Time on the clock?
11:10:17
